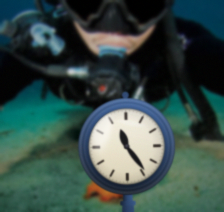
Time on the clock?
11:24
